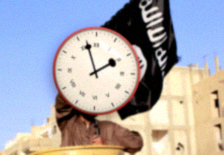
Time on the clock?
1:57
